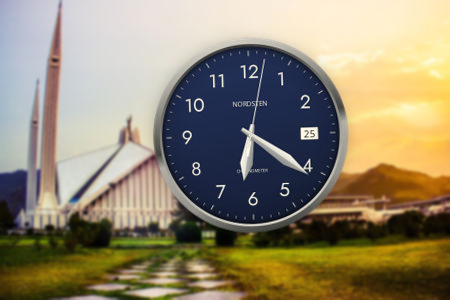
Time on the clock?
6:21:02
